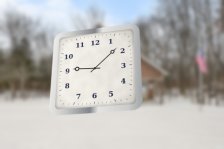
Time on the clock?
9:08
